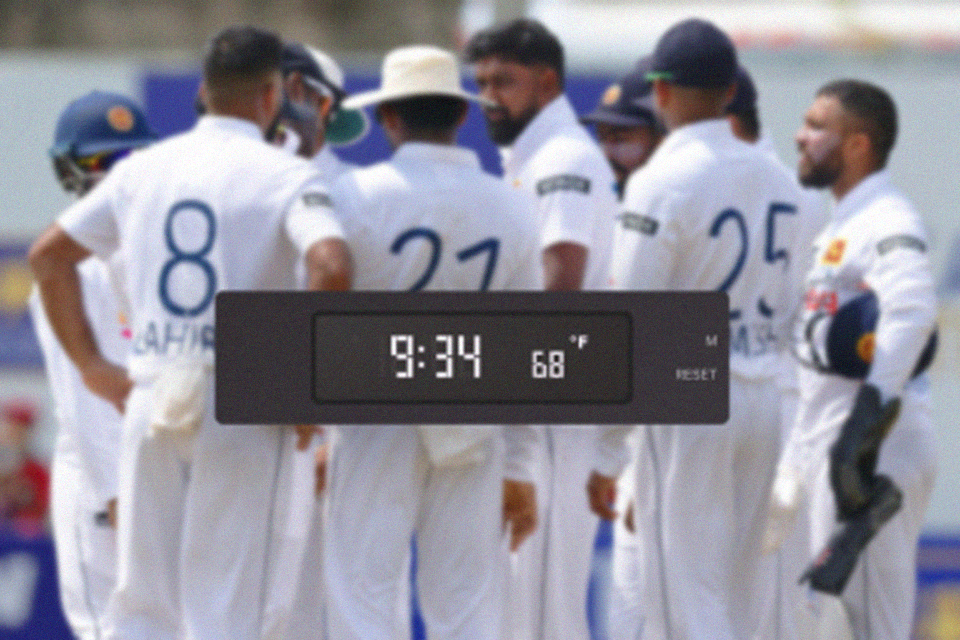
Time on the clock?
9:34
